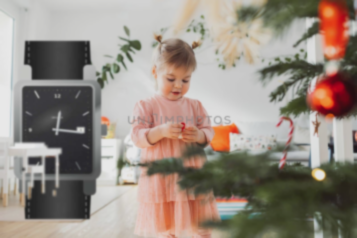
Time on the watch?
12:16
